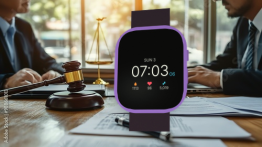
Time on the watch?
7:03
